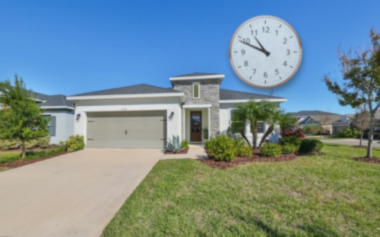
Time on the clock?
10:49
